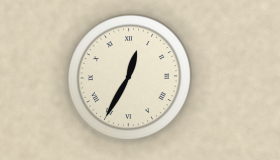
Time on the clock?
12:35
